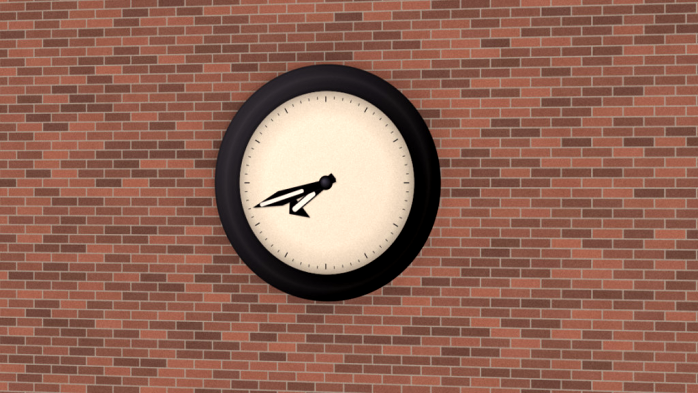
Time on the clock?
7:42
